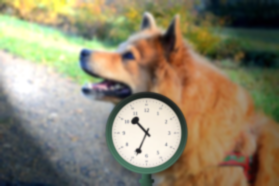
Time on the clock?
10:34
